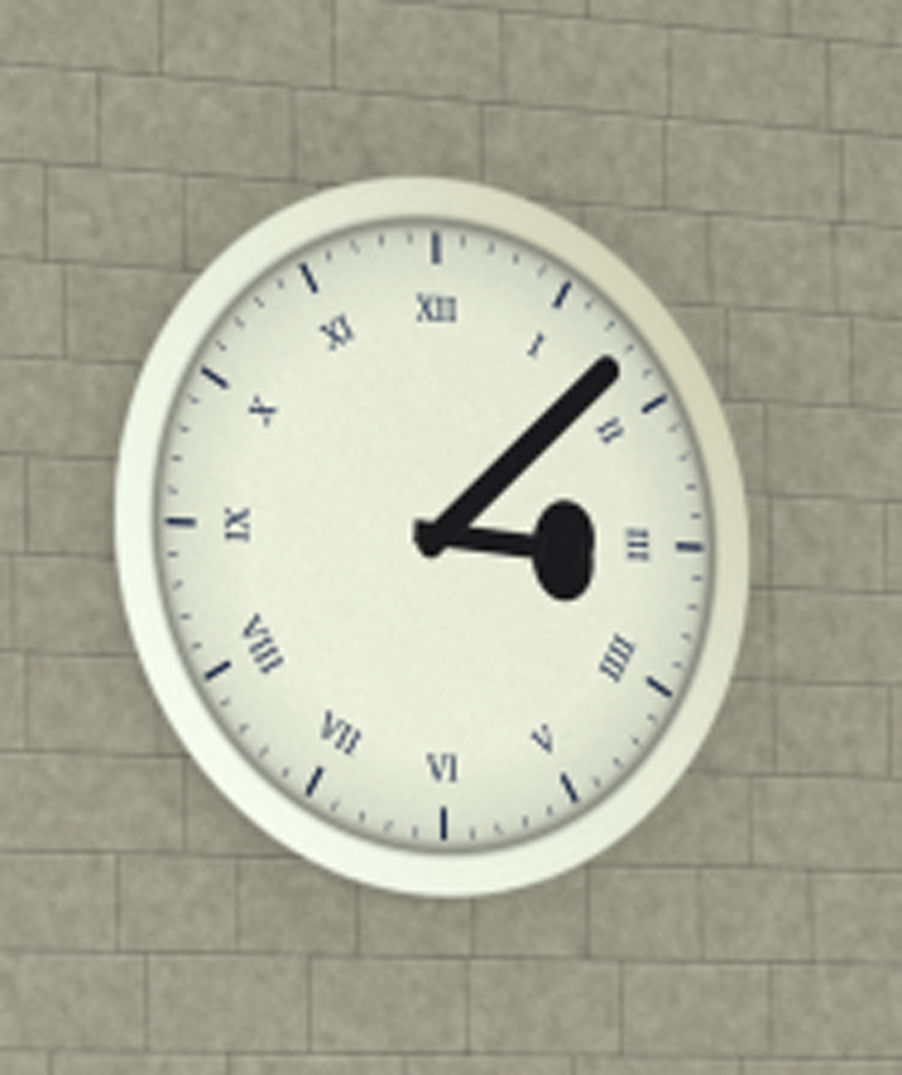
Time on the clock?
3:08
